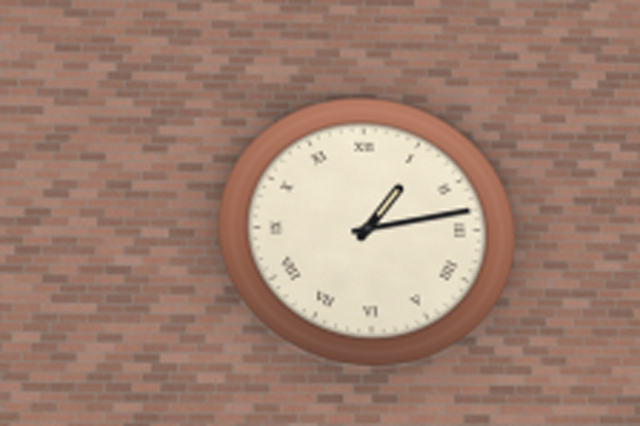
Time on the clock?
1:13
